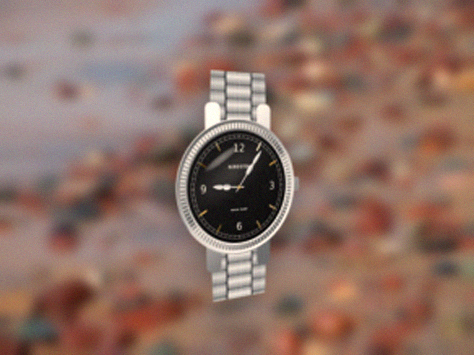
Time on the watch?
9:06
